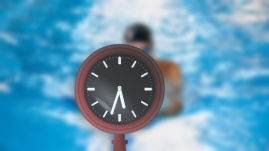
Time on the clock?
5:33
